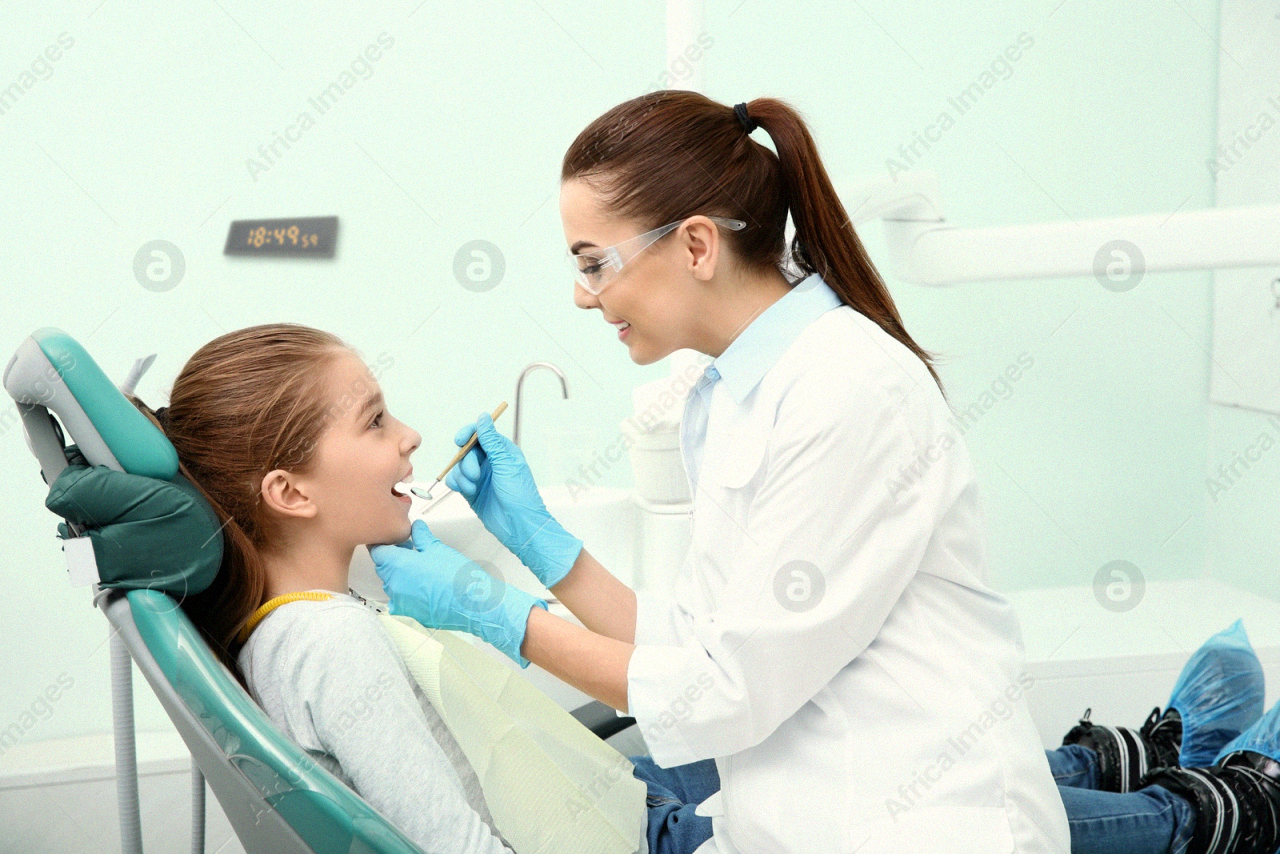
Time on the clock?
18:49
